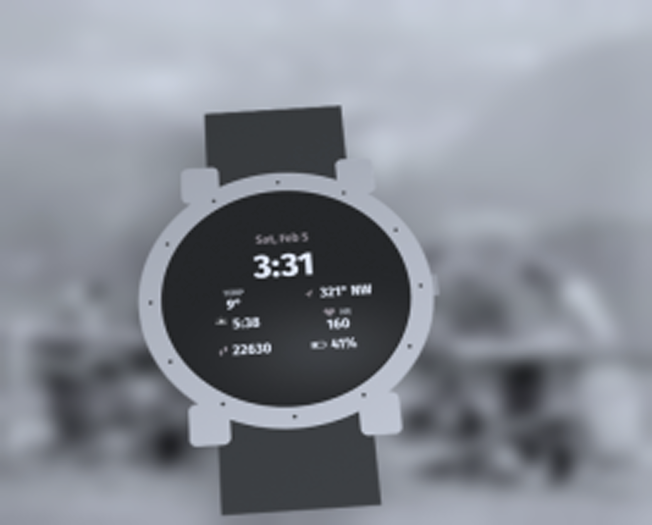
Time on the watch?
3:31
